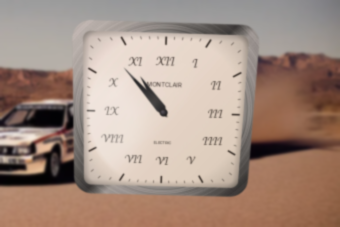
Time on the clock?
10:53
